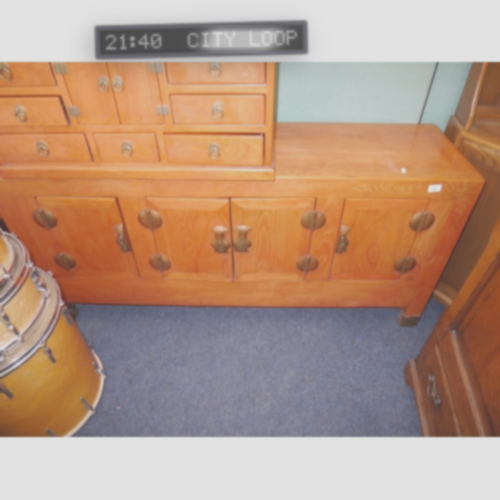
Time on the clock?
21:40
